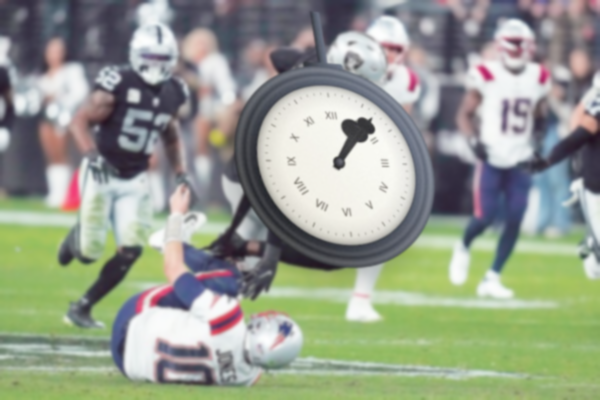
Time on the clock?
1:07
